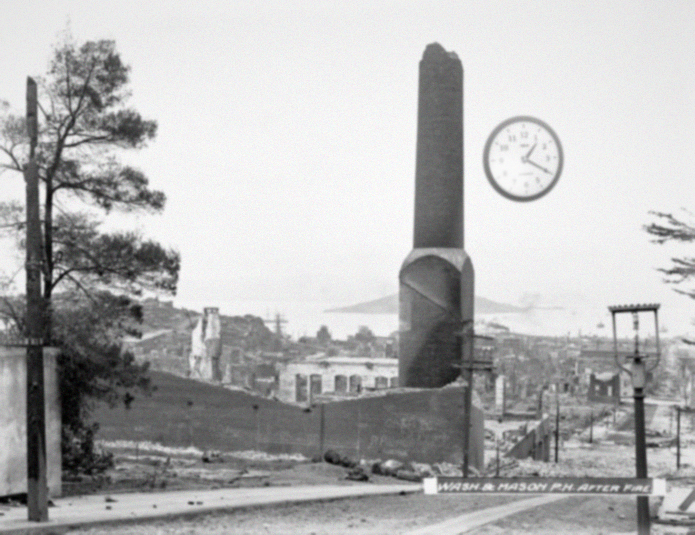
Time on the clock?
1:20
